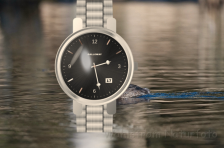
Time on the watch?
2:28
